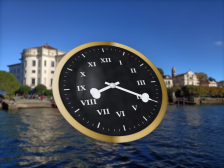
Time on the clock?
8:20
